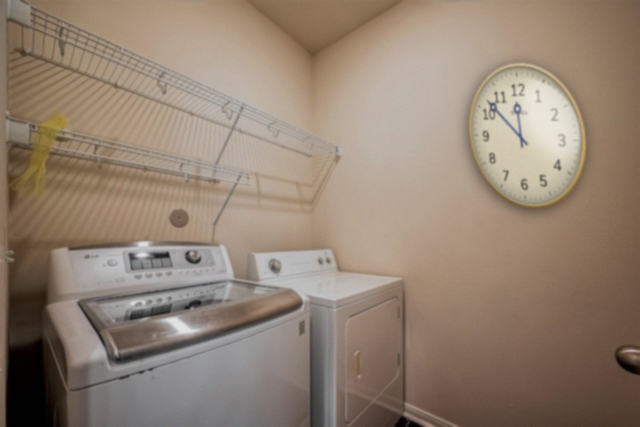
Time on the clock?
11:52
